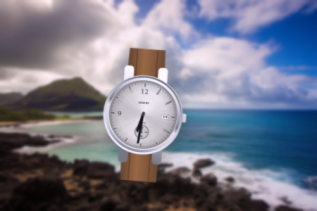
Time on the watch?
6:31
